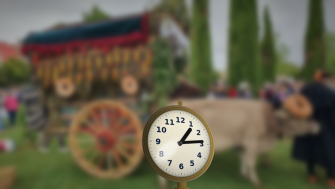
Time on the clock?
1:14
